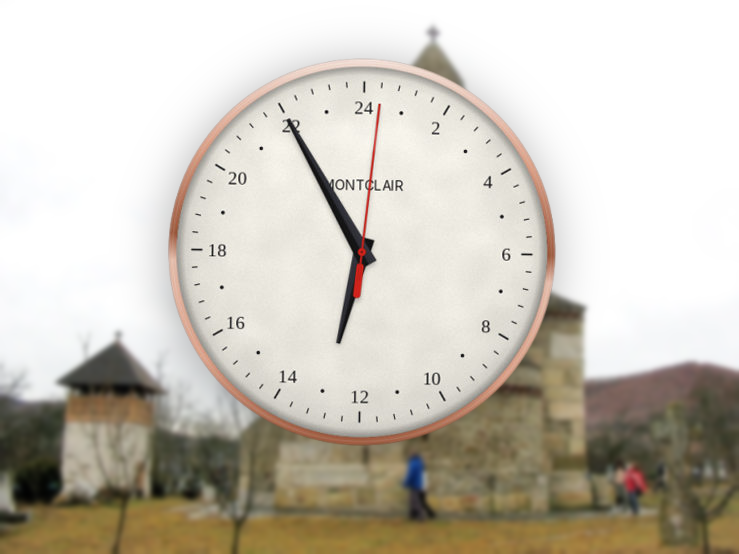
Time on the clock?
12:55:01
